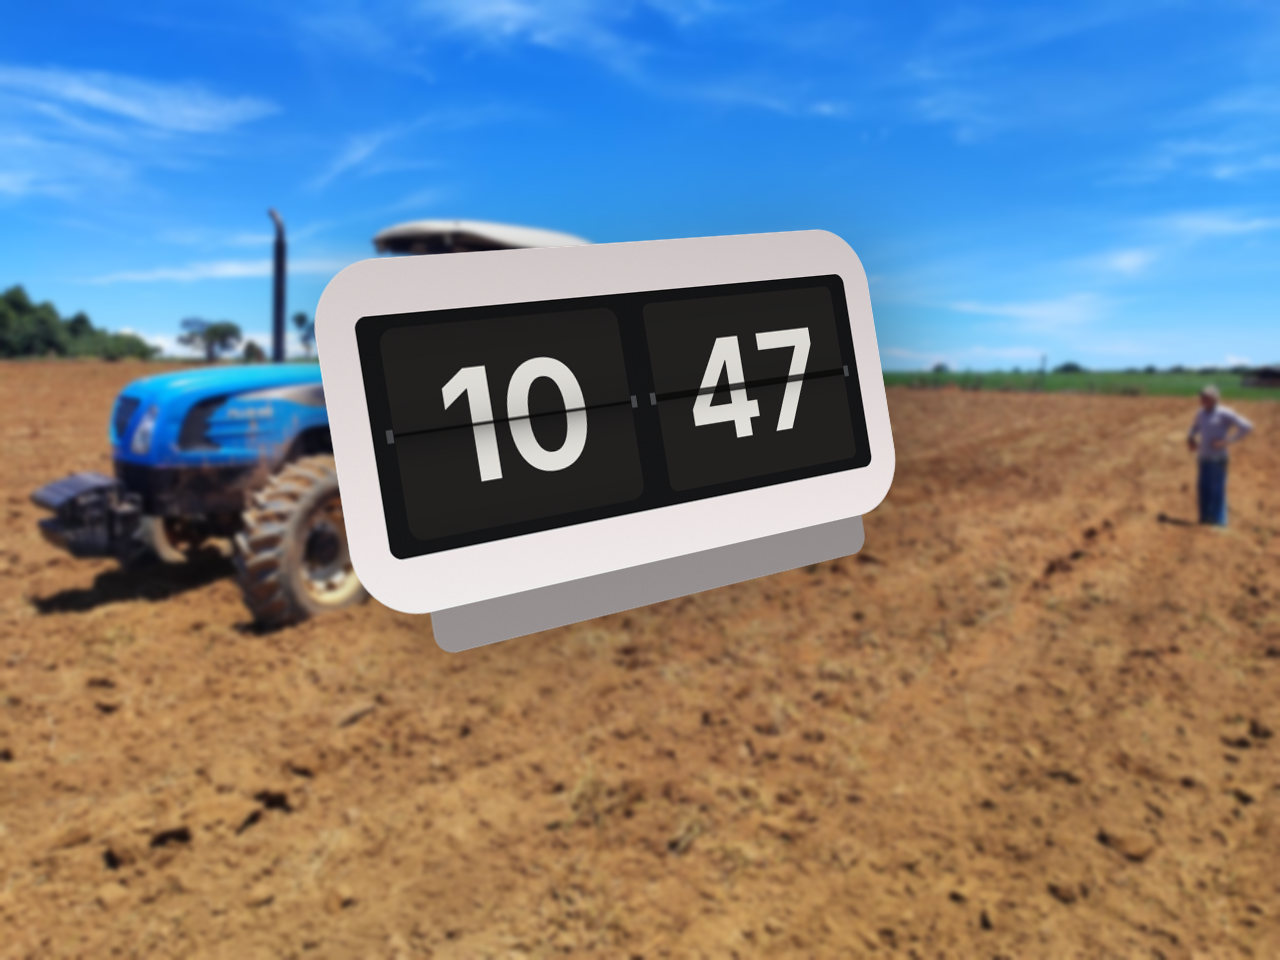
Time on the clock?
10:47
